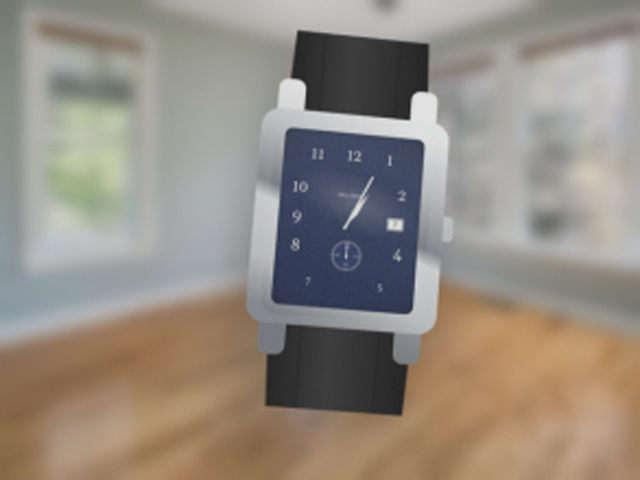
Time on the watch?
1:04
